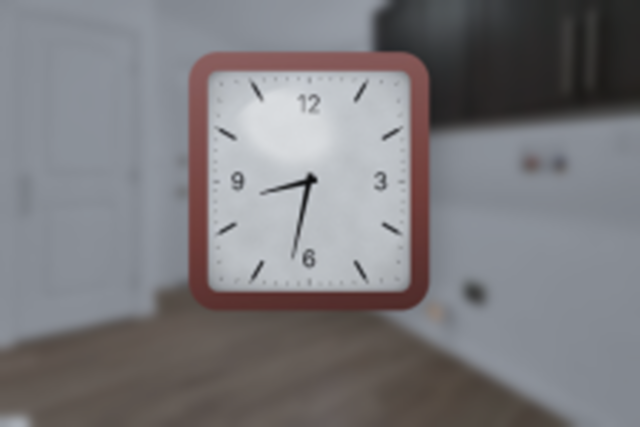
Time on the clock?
8:32
